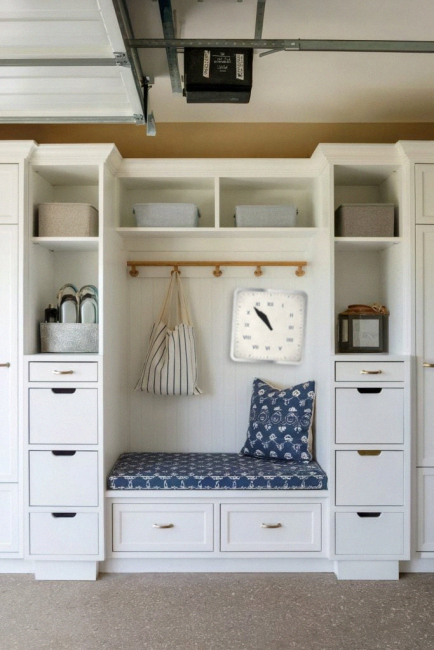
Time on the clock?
10:53
